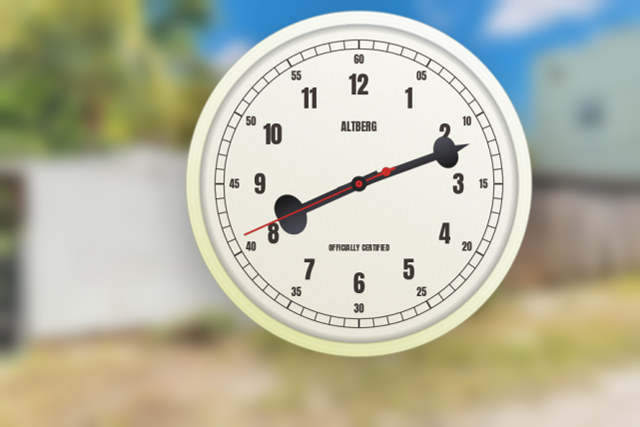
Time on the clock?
8:11:41
